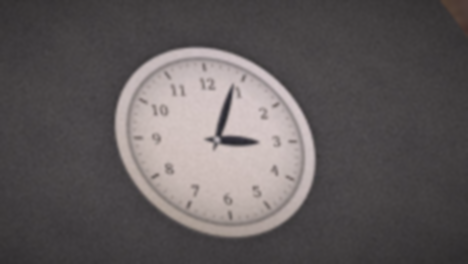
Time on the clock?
3:04
